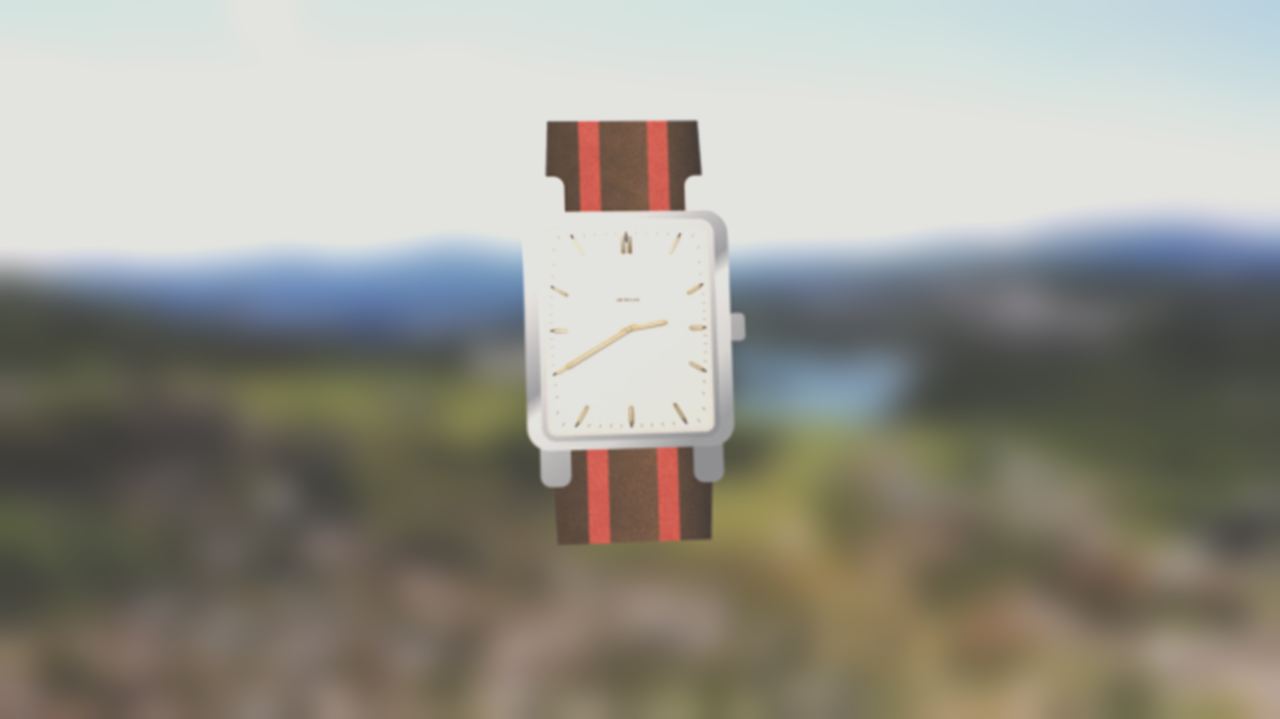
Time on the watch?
2:40
